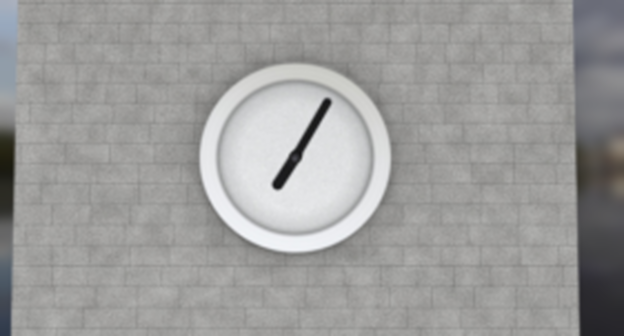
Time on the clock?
7:05
